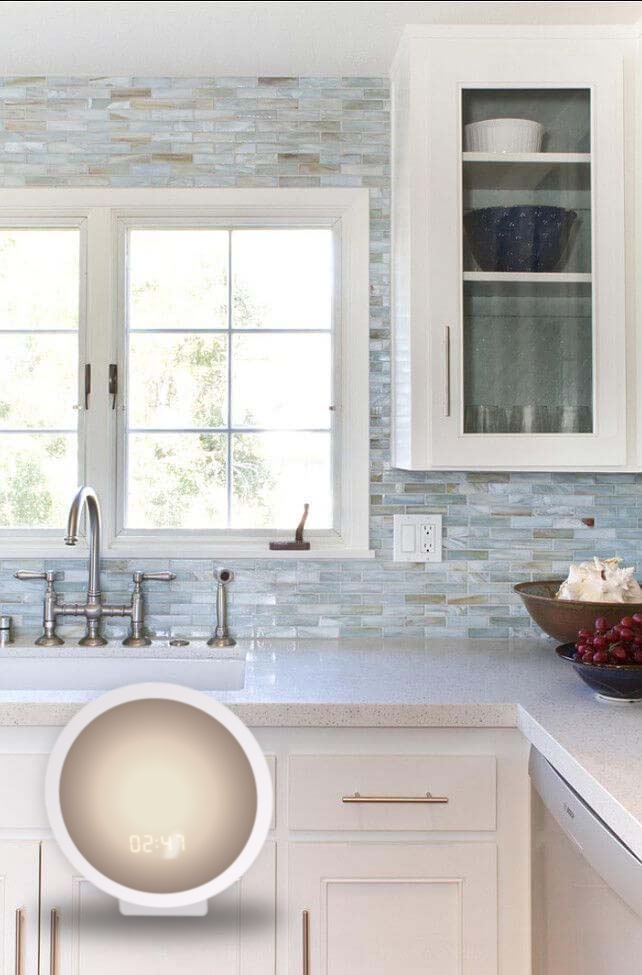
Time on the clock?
2:47
